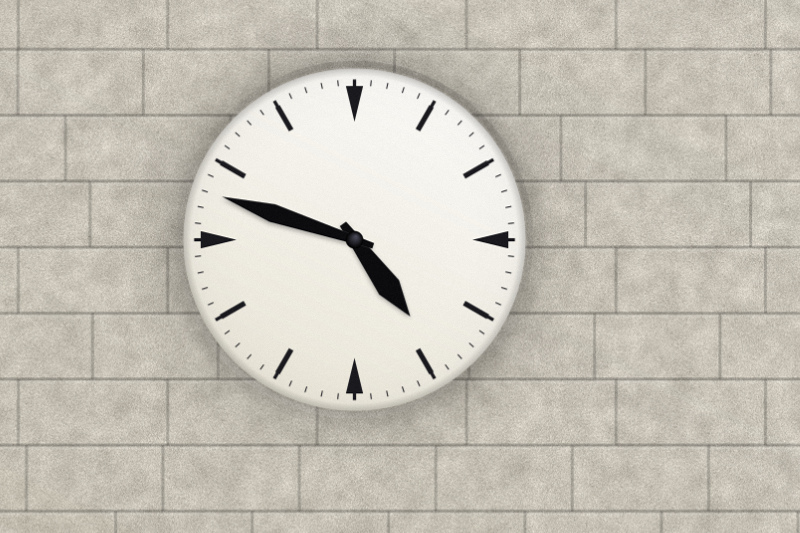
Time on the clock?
4:48
